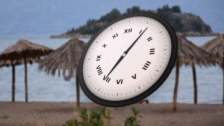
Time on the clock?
7:06
